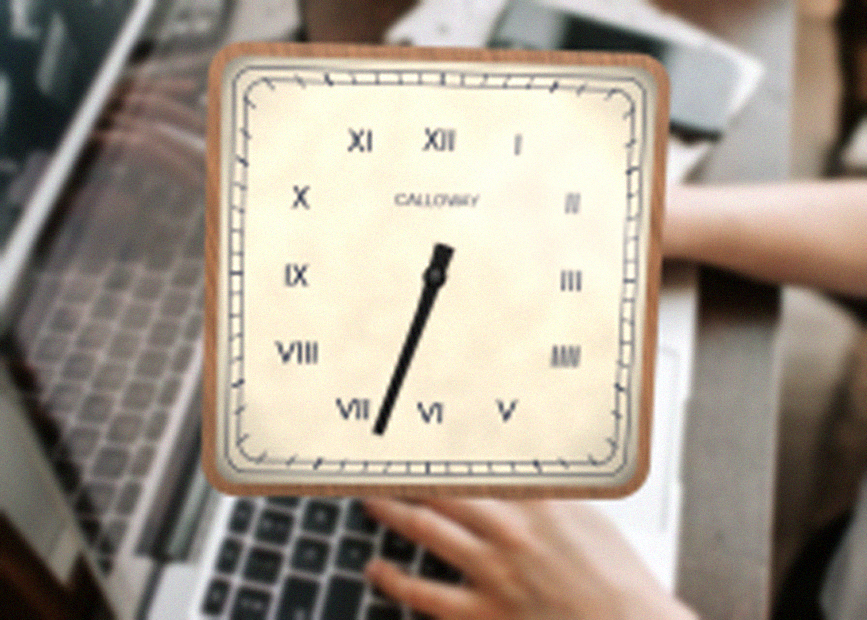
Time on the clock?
6:33
